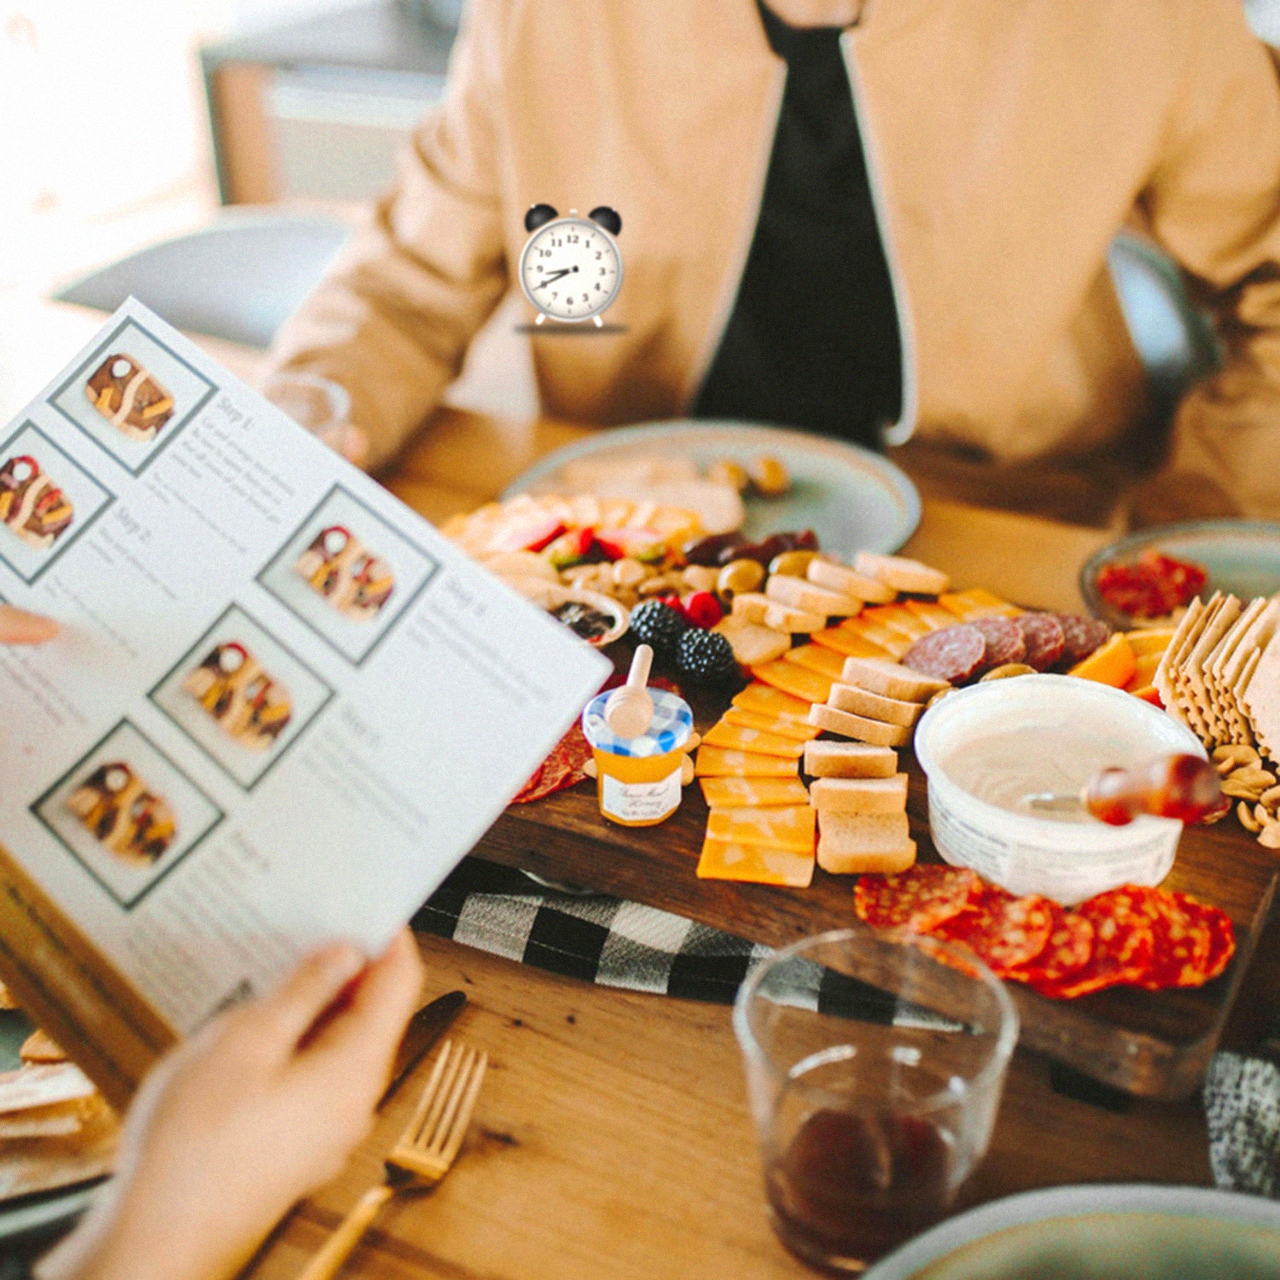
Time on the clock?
8:40
